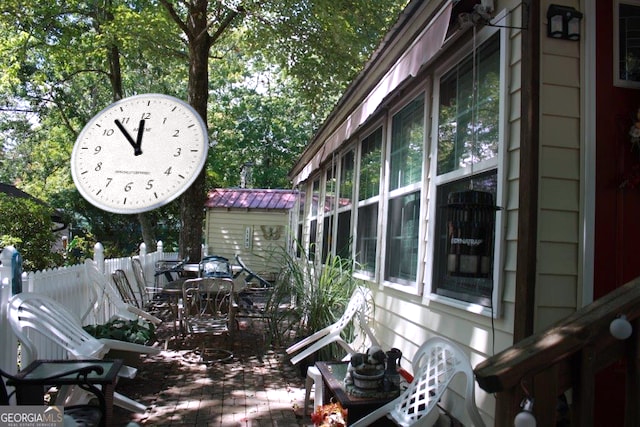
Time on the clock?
11:53
